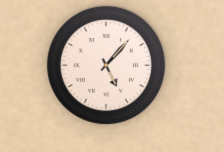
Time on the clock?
5:07
